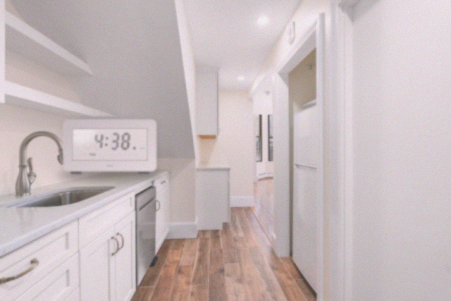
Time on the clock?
4:38
